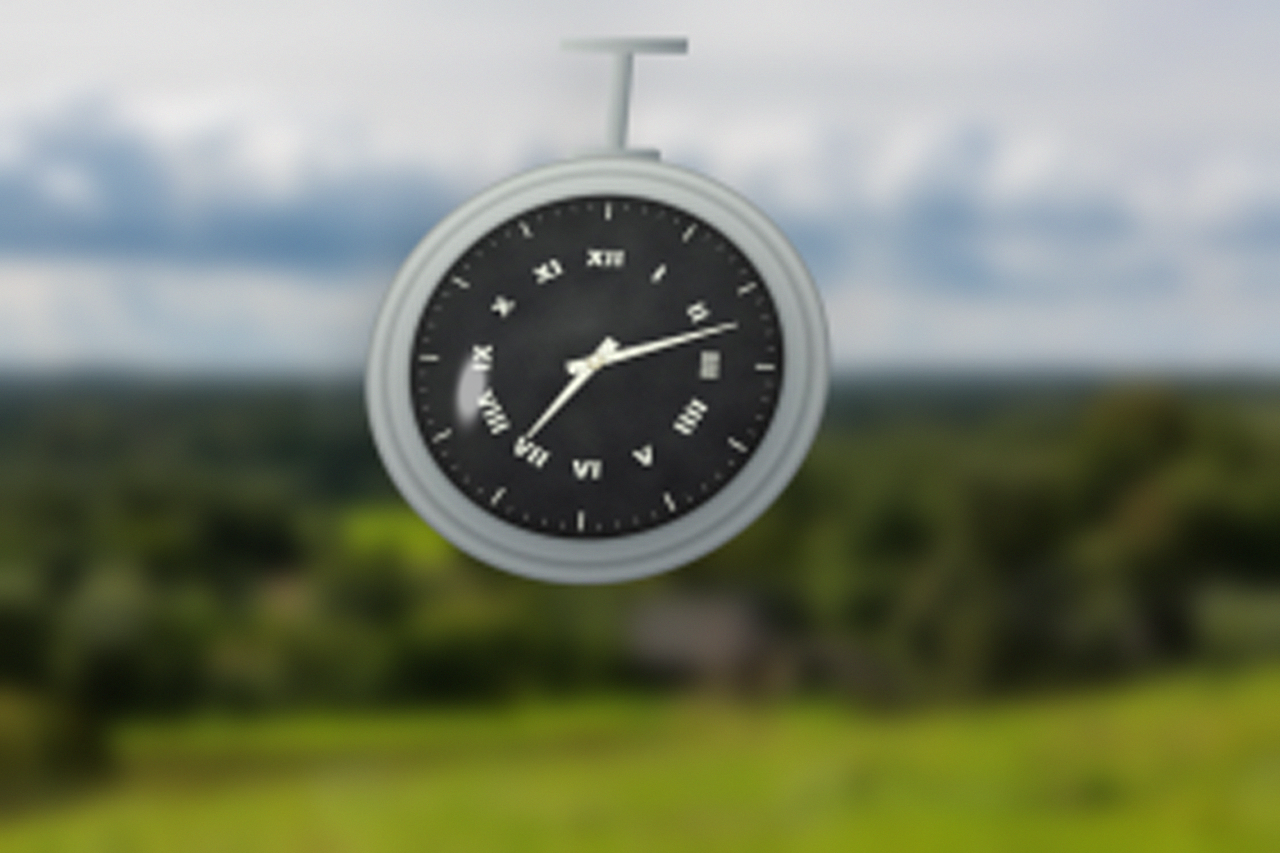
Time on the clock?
7:12
